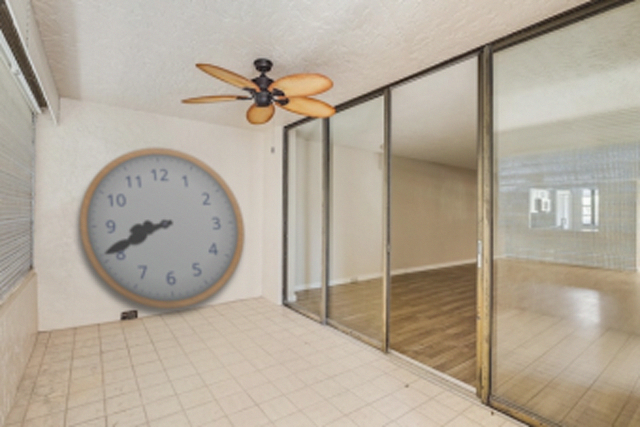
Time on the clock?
8:41
